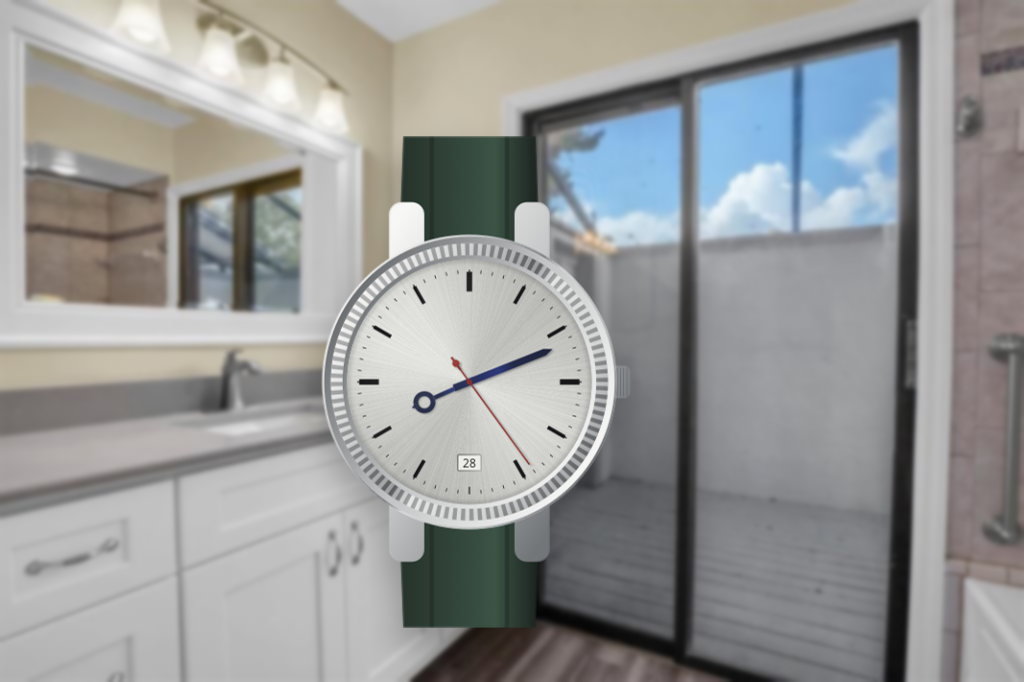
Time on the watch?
8:11:24
